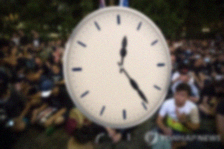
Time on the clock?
12:24
